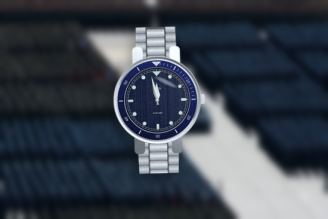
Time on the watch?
11:58
